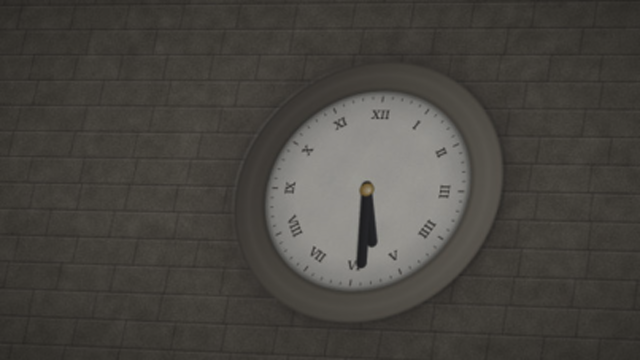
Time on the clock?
5:29
